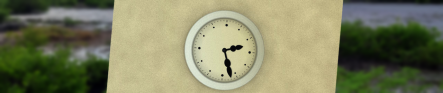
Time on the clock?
2:27
